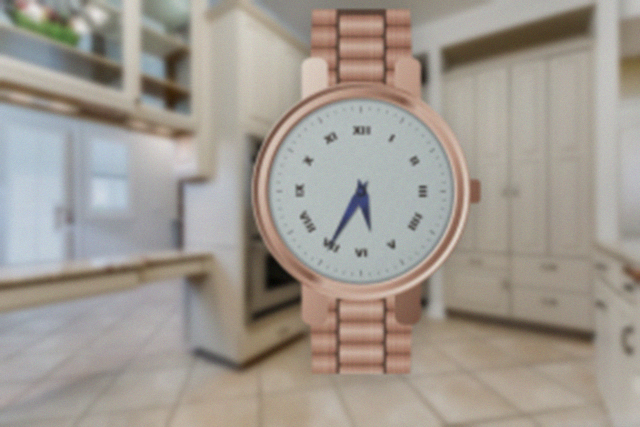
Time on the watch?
5:35
